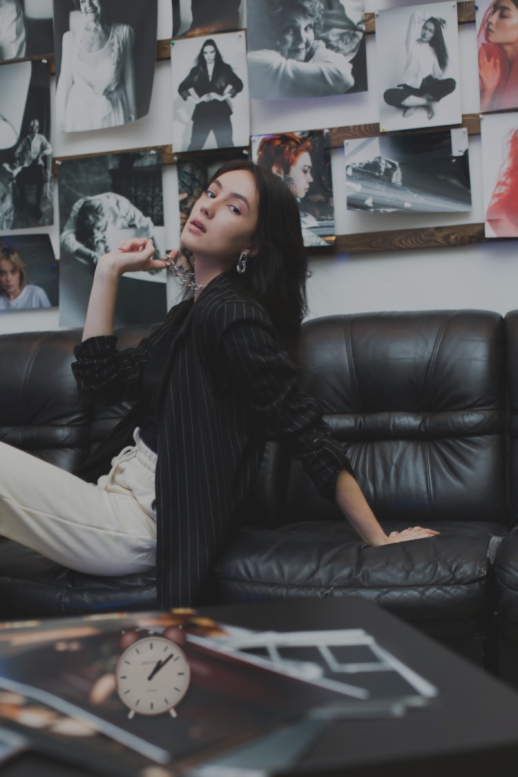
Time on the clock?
1:08
